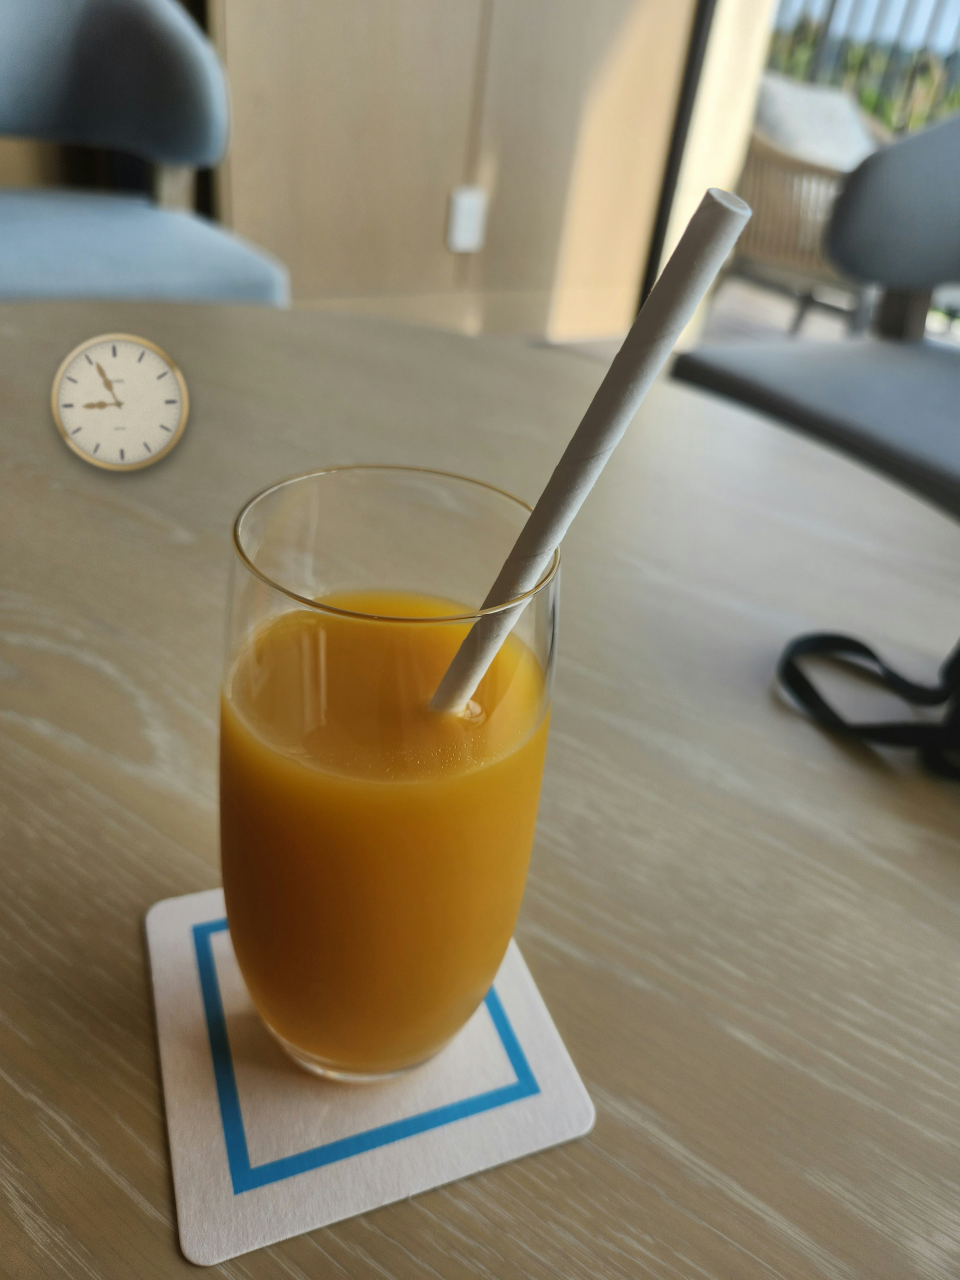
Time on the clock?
8:56
